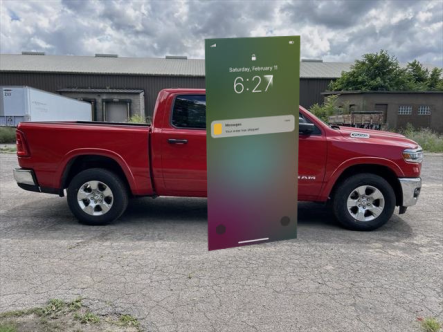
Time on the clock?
6:27
